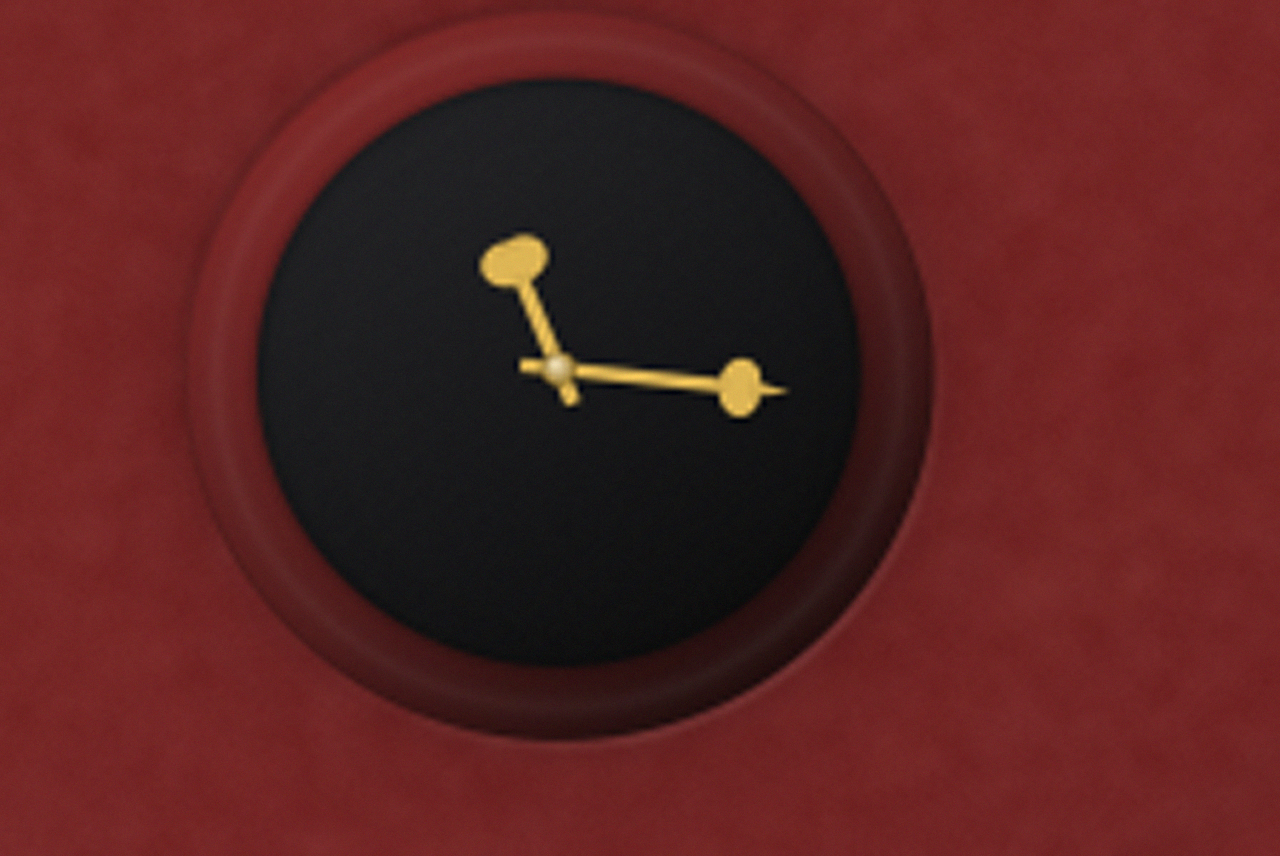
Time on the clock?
11:16
